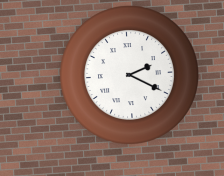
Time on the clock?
2:20
